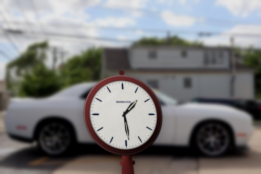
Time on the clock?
1:29
